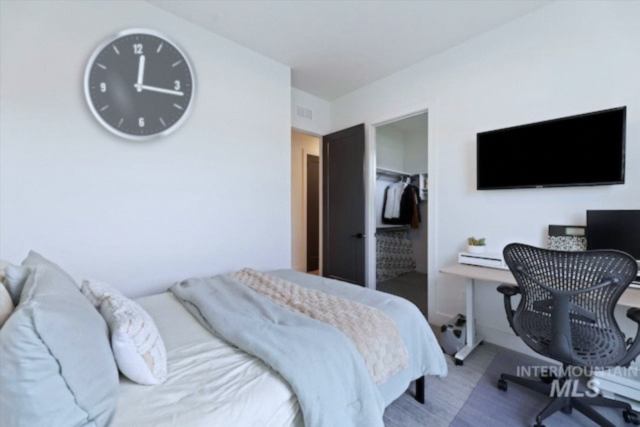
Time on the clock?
12:17
